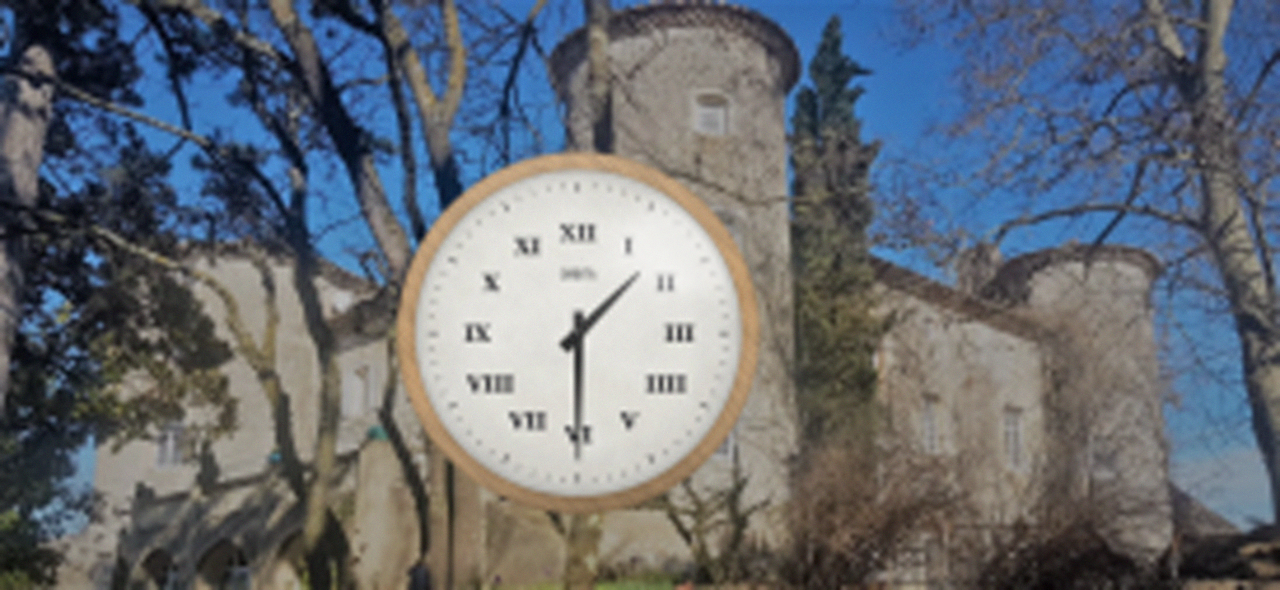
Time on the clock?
1:30
